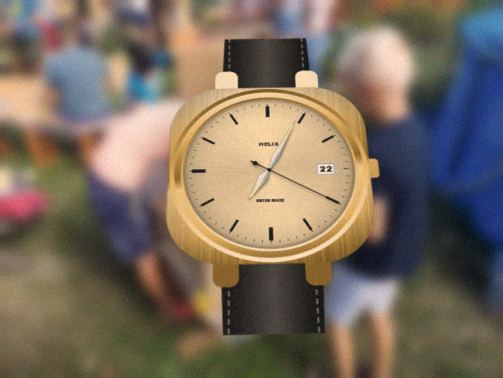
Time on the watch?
7:04:20
